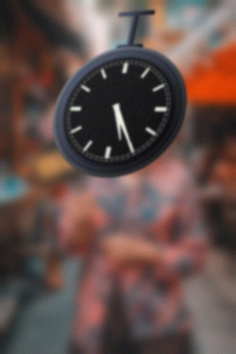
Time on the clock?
5:25
